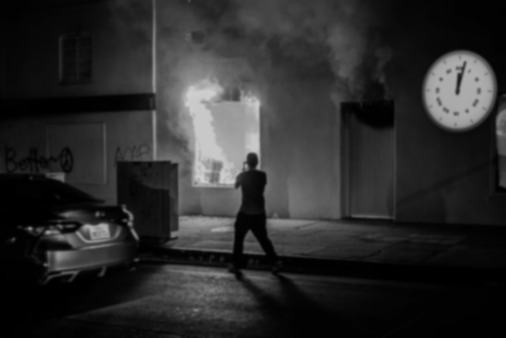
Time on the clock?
12:02
